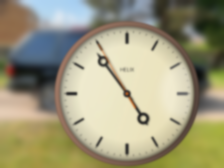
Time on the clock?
4:53:55
